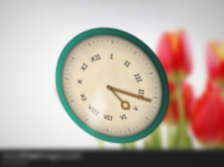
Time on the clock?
5:21
